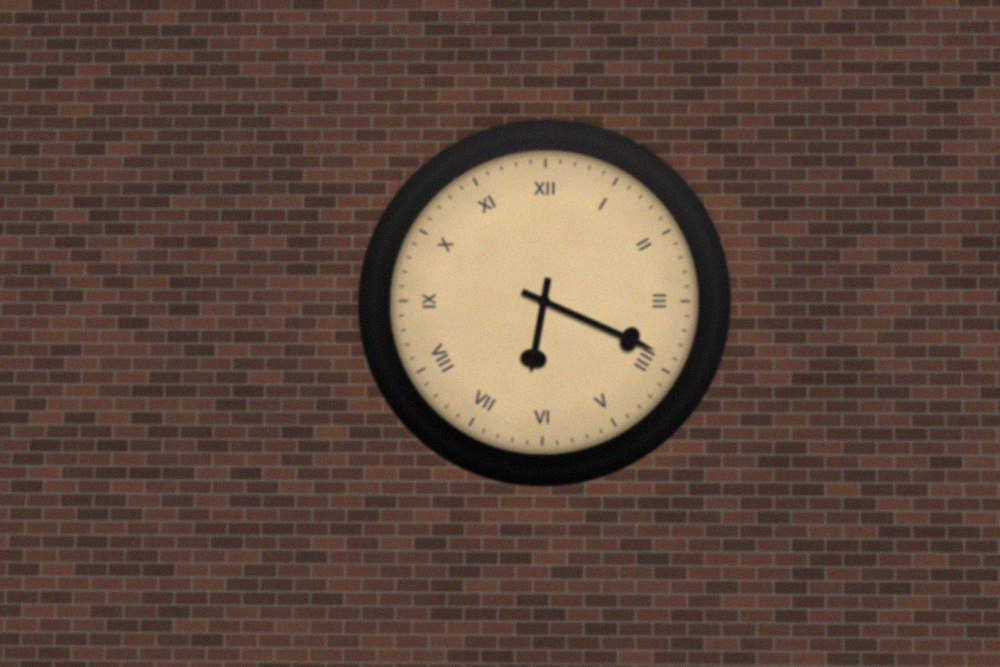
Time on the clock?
6:19
